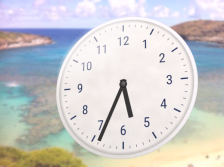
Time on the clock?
5:34
